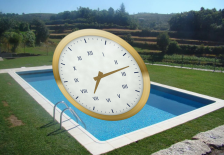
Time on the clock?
7:13
